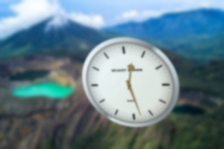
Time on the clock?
12:28
